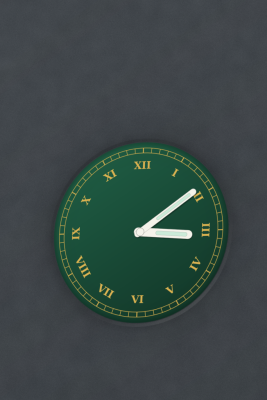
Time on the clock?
3:09
